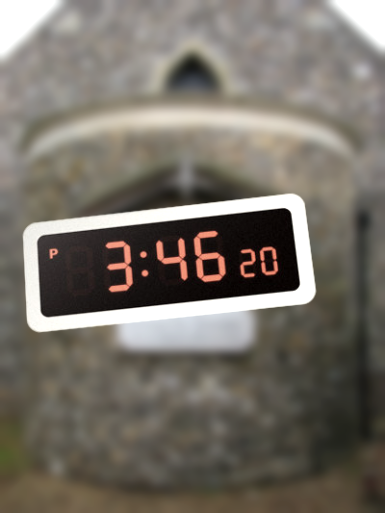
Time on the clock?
3:46:20
